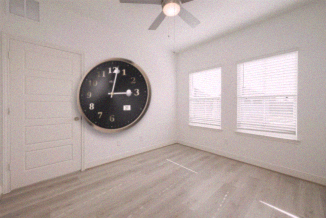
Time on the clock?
3:02
